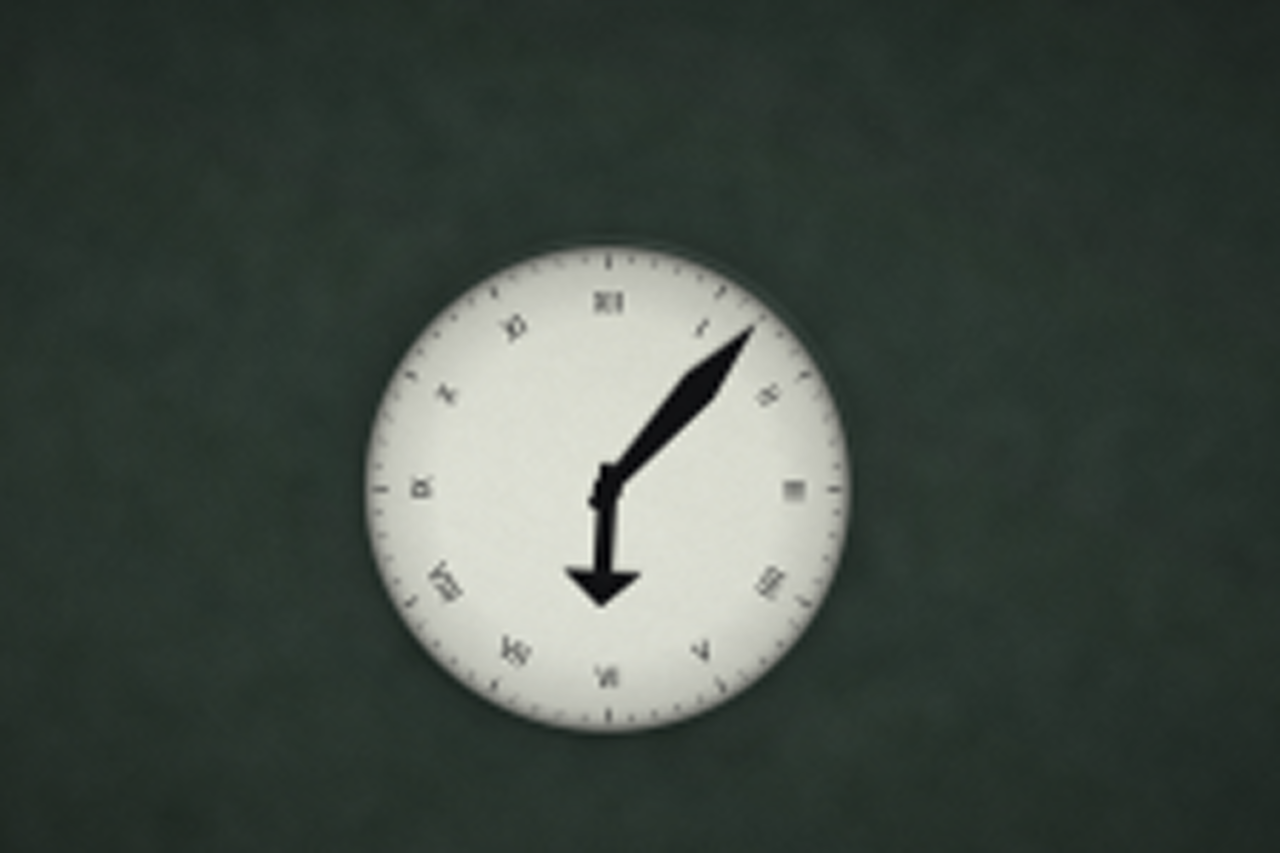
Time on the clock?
6:07
